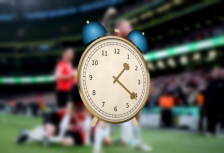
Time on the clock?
1:21
